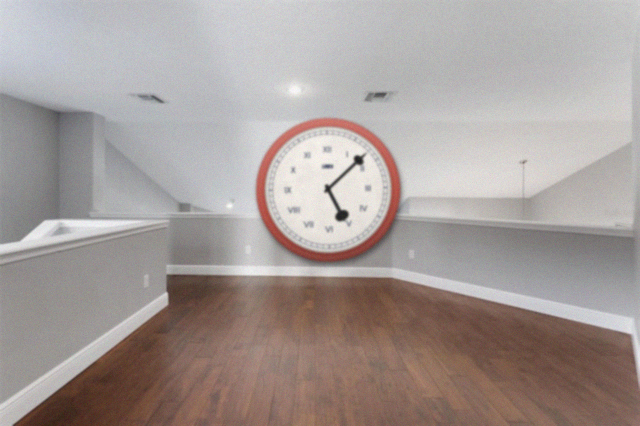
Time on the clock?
5:08
